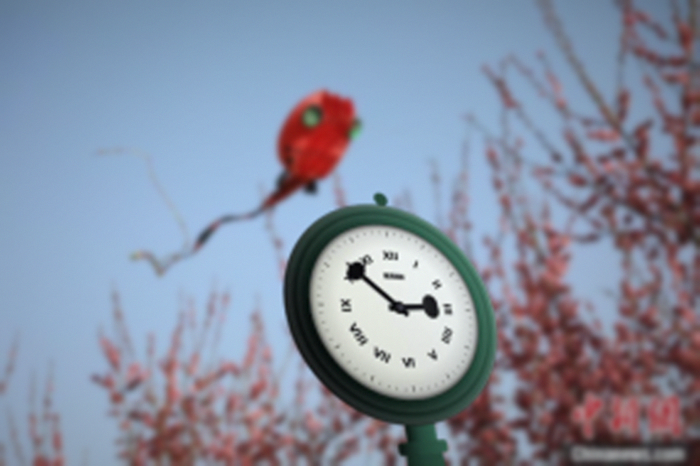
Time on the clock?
2:52
